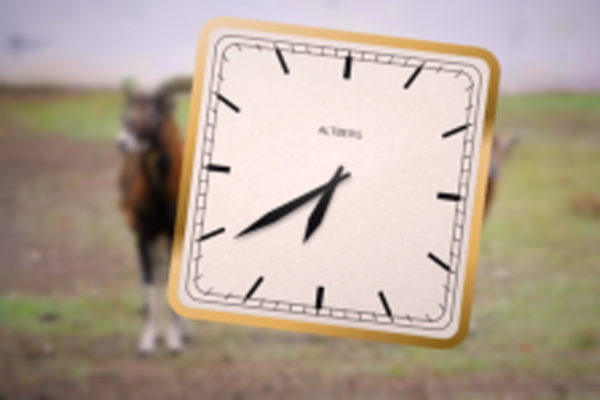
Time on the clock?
6:39
